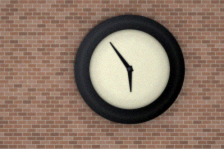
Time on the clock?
5:54
